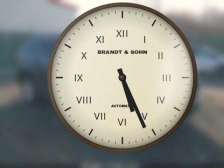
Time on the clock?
5:26
